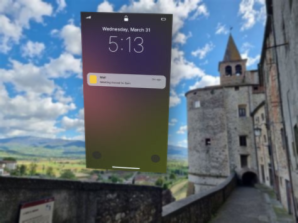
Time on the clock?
5:13
